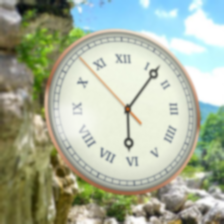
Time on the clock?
6:06:53
